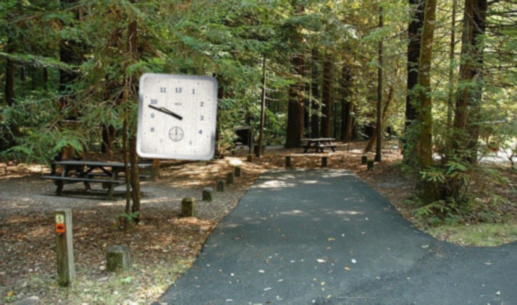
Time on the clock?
9:48
